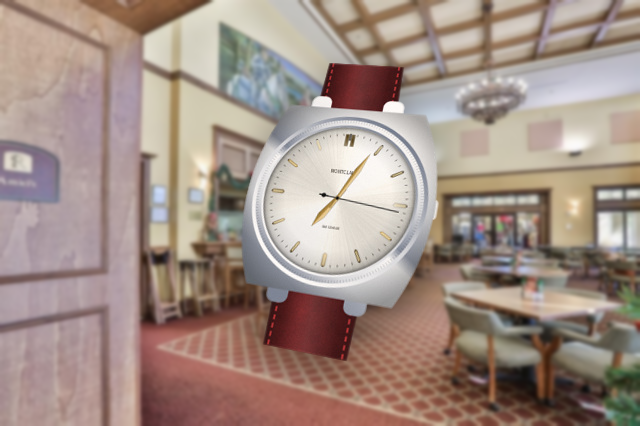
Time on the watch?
7:04:16
